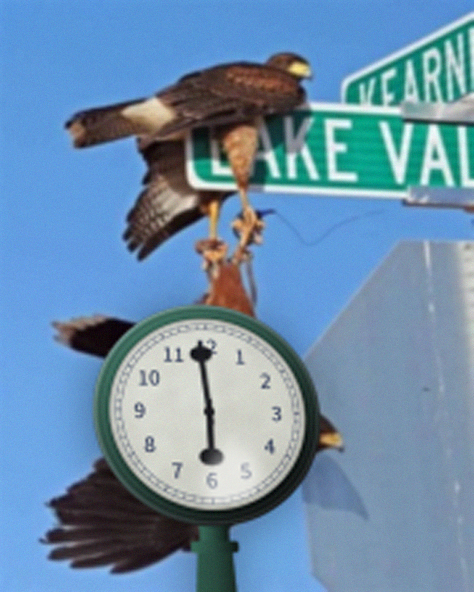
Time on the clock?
5:59
